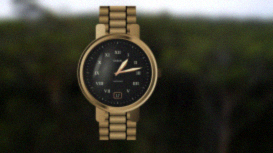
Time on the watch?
1:13
